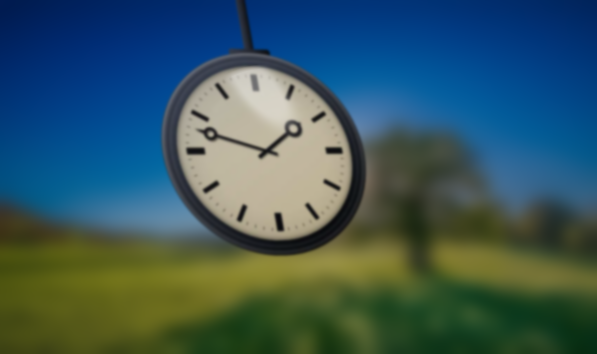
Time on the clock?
1:48
